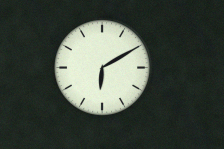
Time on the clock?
6:10
